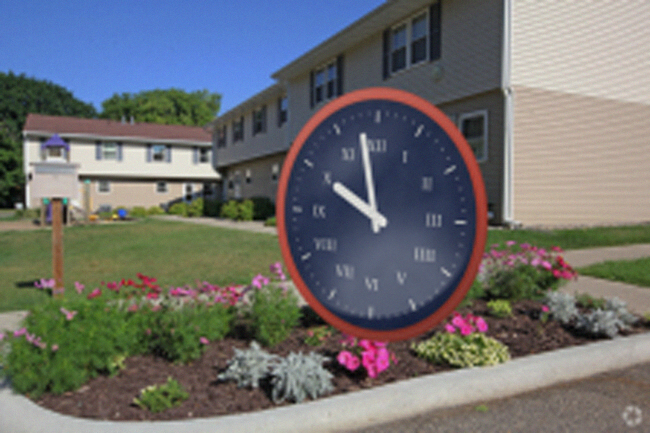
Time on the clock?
9:58
